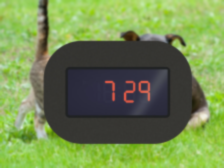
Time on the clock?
7:29
